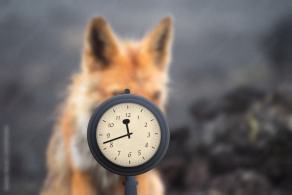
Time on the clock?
11:42
